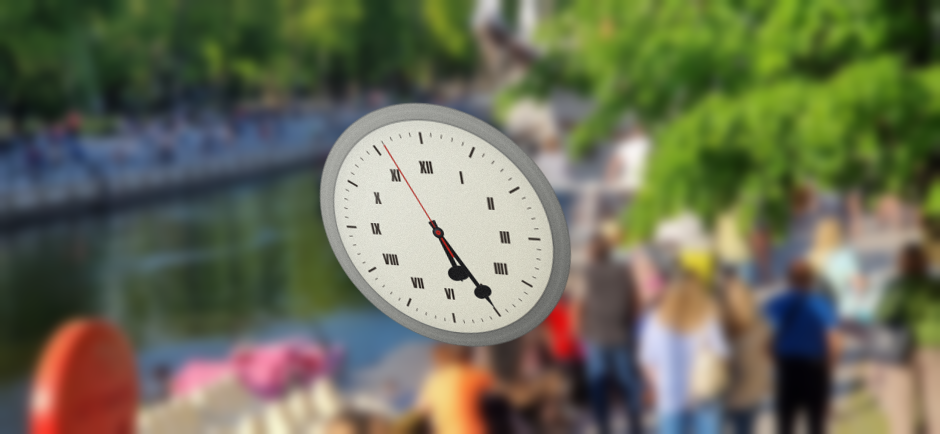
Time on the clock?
5:24:56
